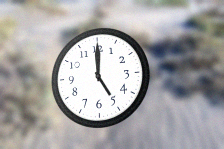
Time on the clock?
5:00
